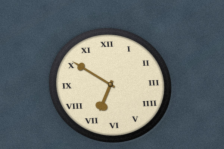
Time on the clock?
6:51
